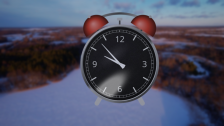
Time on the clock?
9:53
